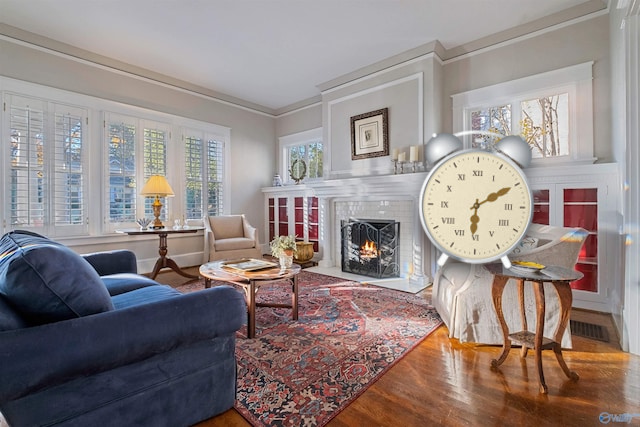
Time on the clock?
6:10
